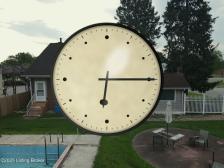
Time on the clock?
6:15
